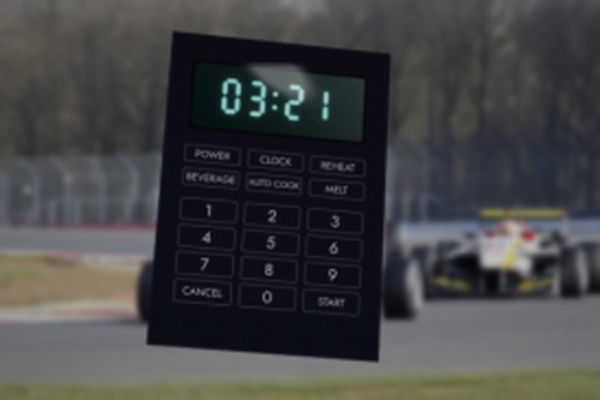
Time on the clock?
3:21
